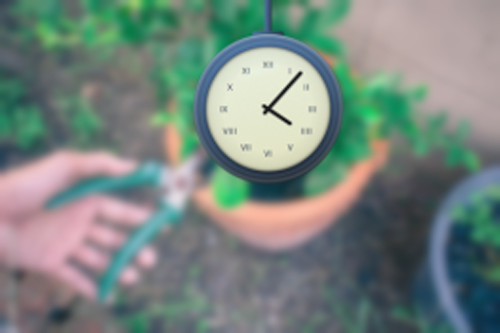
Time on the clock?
4:07
